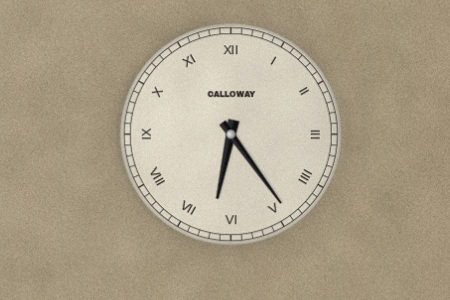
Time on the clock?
6:24
